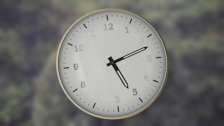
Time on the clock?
5:12
